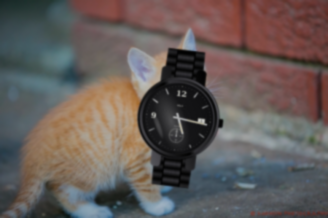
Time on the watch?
5:16
